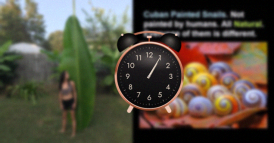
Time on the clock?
1:05
